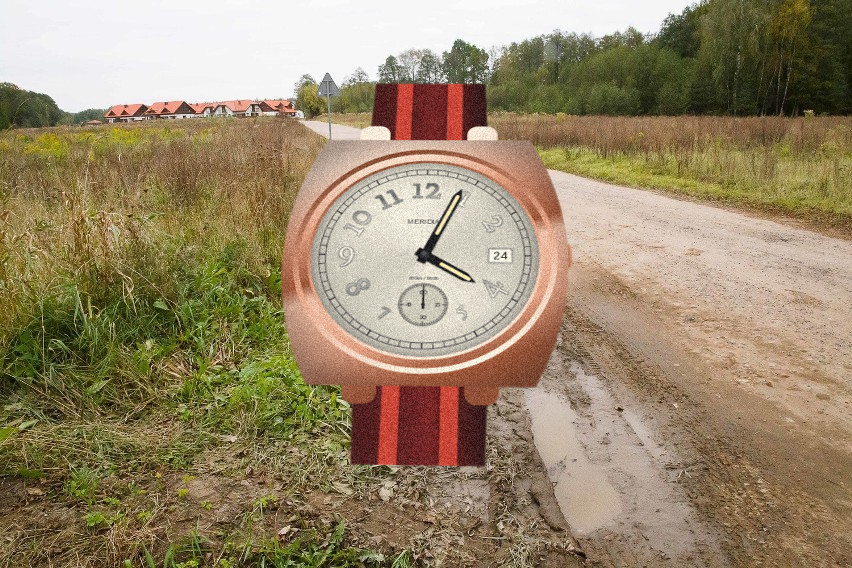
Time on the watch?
4:04
